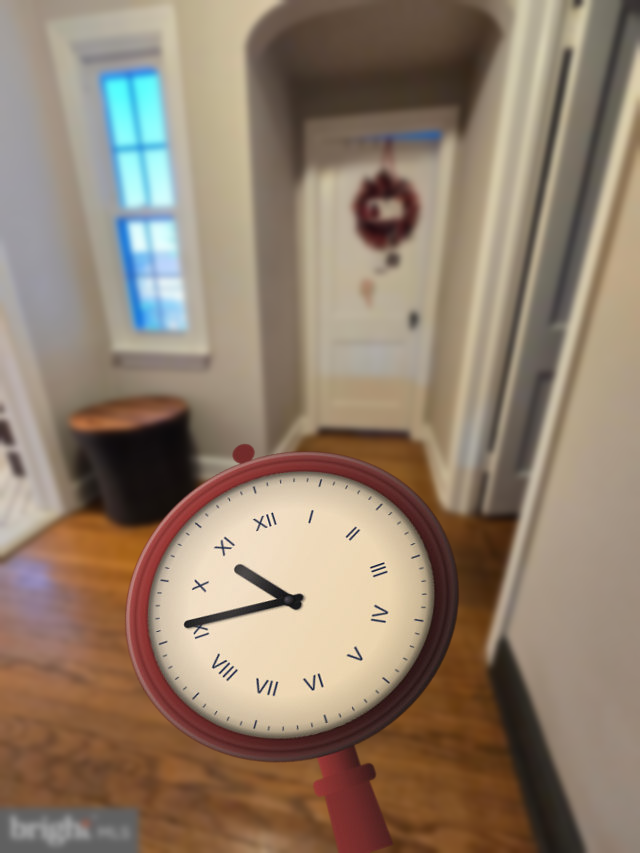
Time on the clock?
10:46
